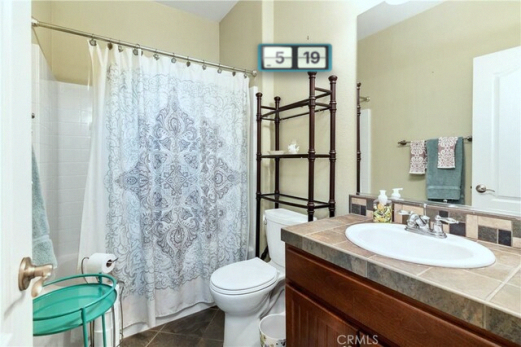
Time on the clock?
5:19
